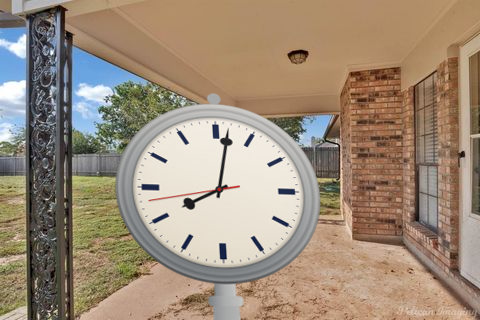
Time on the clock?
8:01:43
